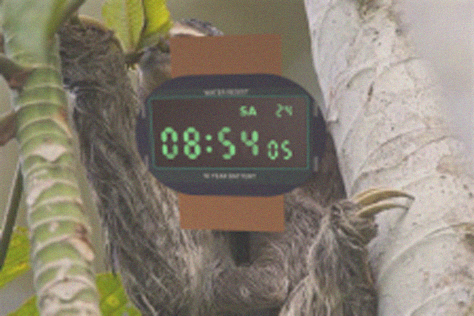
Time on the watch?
8:54:05
